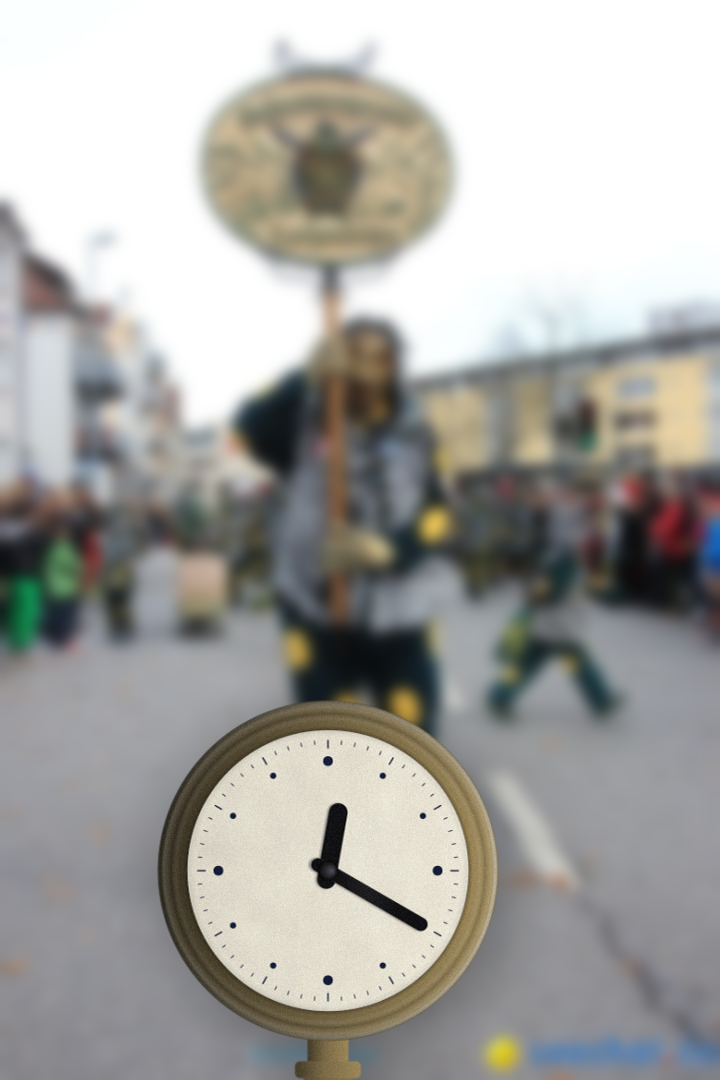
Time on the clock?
12:20
